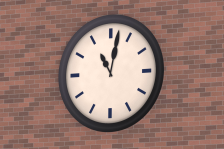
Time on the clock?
11:02
